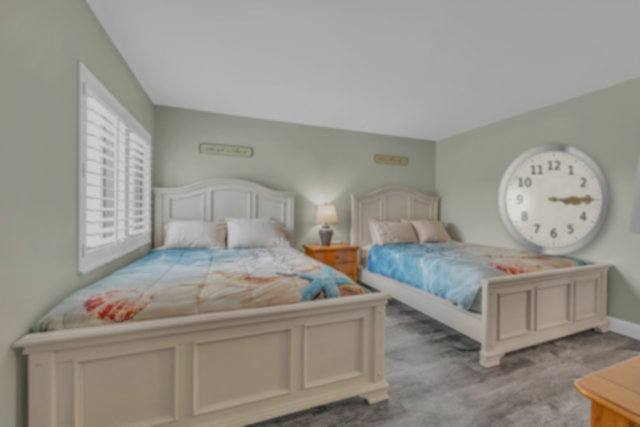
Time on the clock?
3:15
